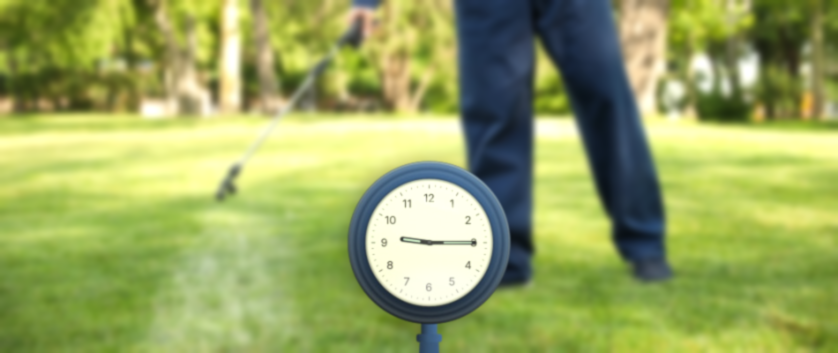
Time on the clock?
9:15
